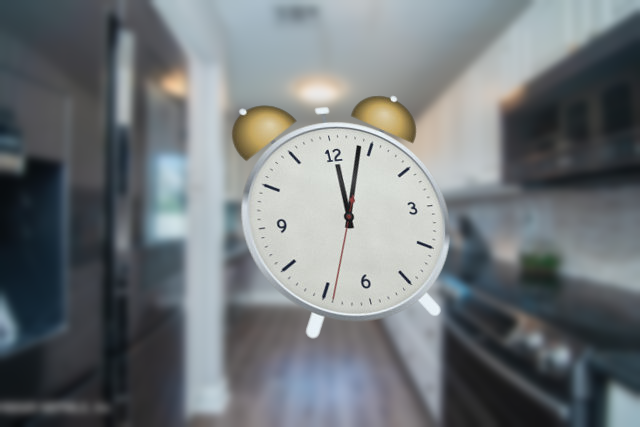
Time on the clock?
12:03:34
